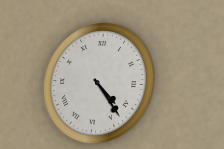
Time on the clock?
4:23
